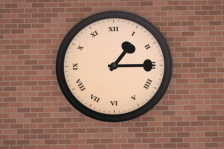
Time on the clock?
1:15
